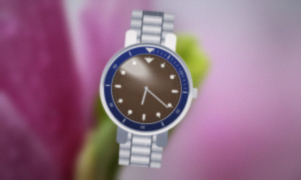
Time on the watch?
6:21
